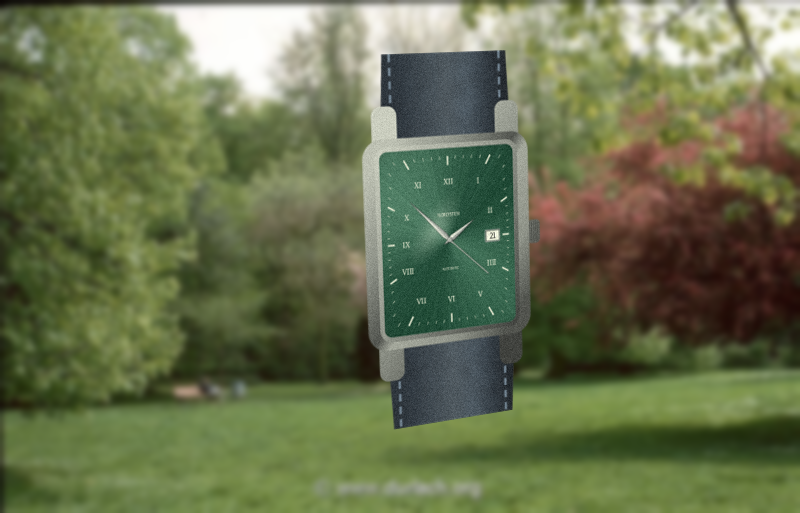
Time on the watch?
1:52:22
